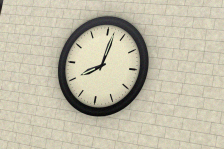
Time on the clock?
8:02
